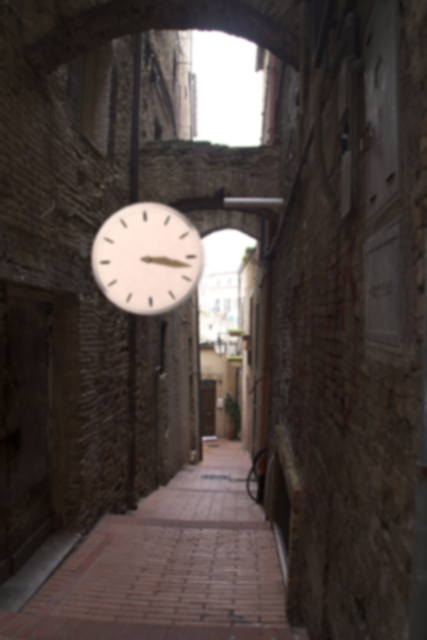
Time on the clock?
3:17
